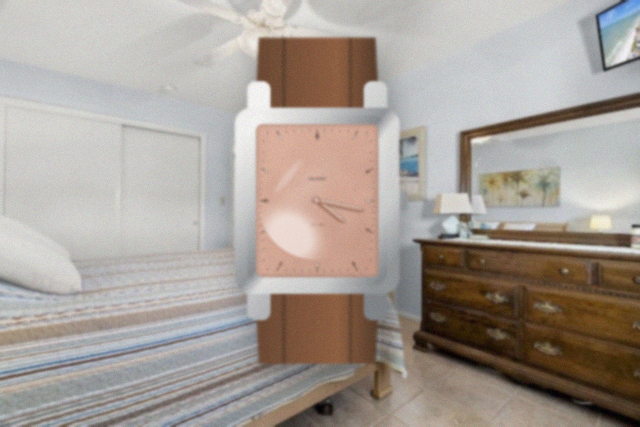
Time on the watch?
4:17
